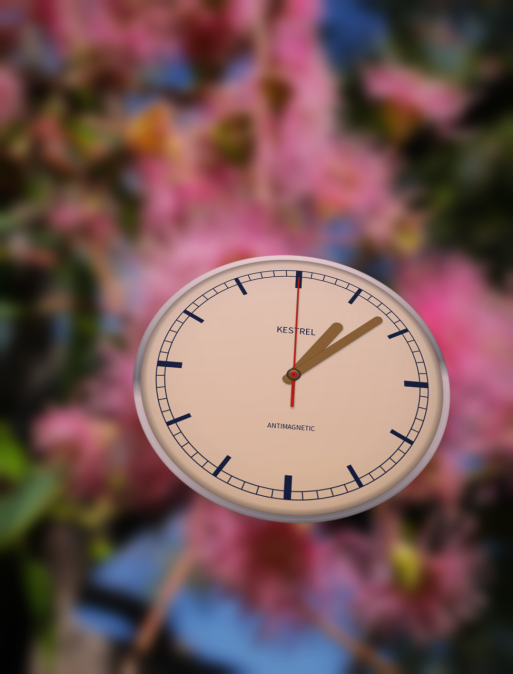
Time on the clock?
1:08:00
